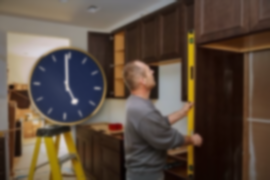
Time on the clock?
4:59
